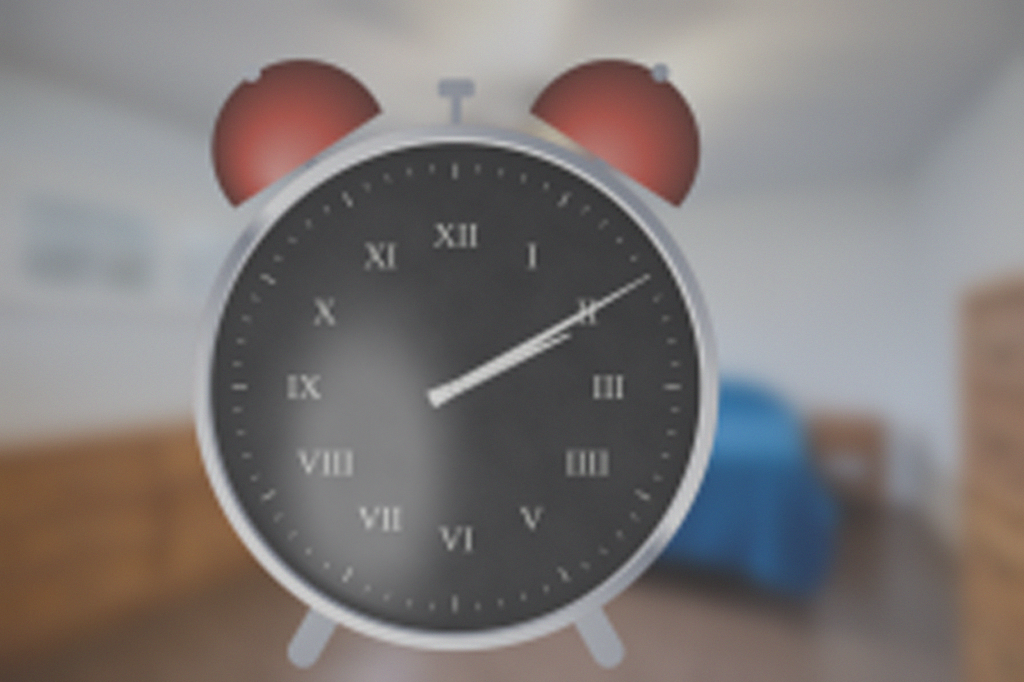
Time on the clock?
2:10
